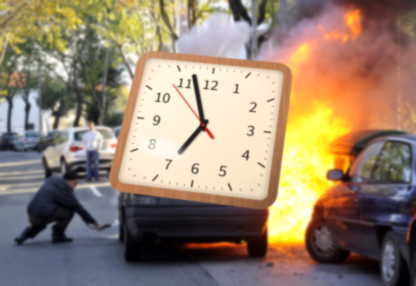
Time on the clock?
6:56:53
